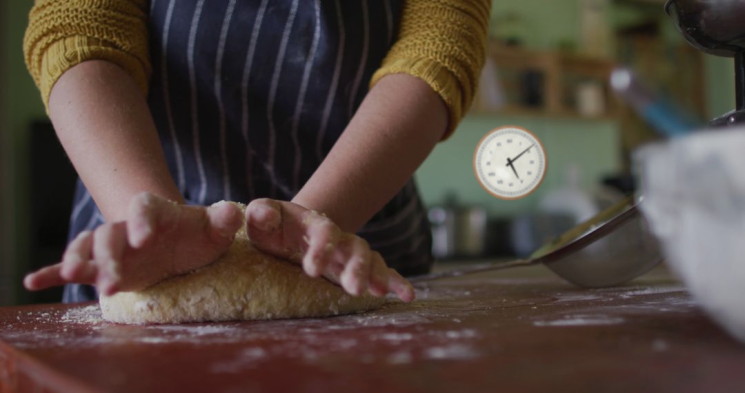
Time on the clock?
5:09
